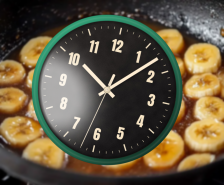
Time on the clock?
10:07:32
